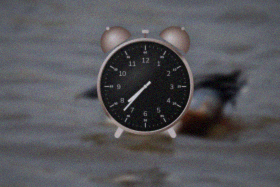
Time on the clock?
7:37
